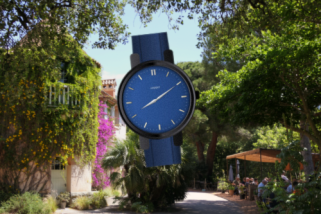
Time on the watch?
8:10
